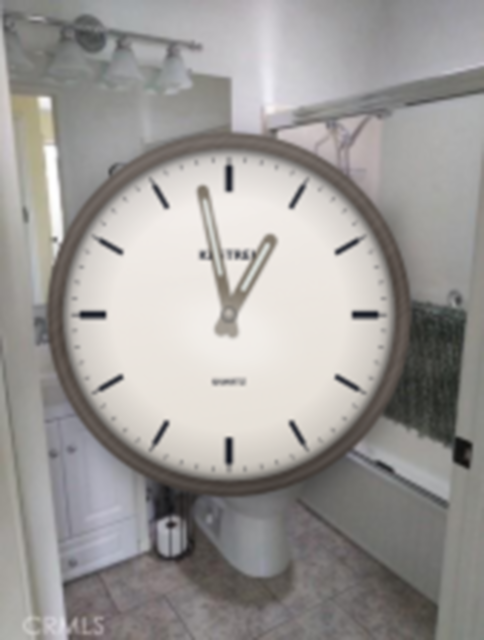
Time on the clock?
12:58
